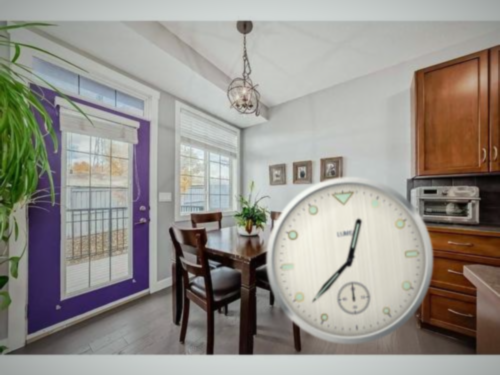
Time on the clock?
12:38
